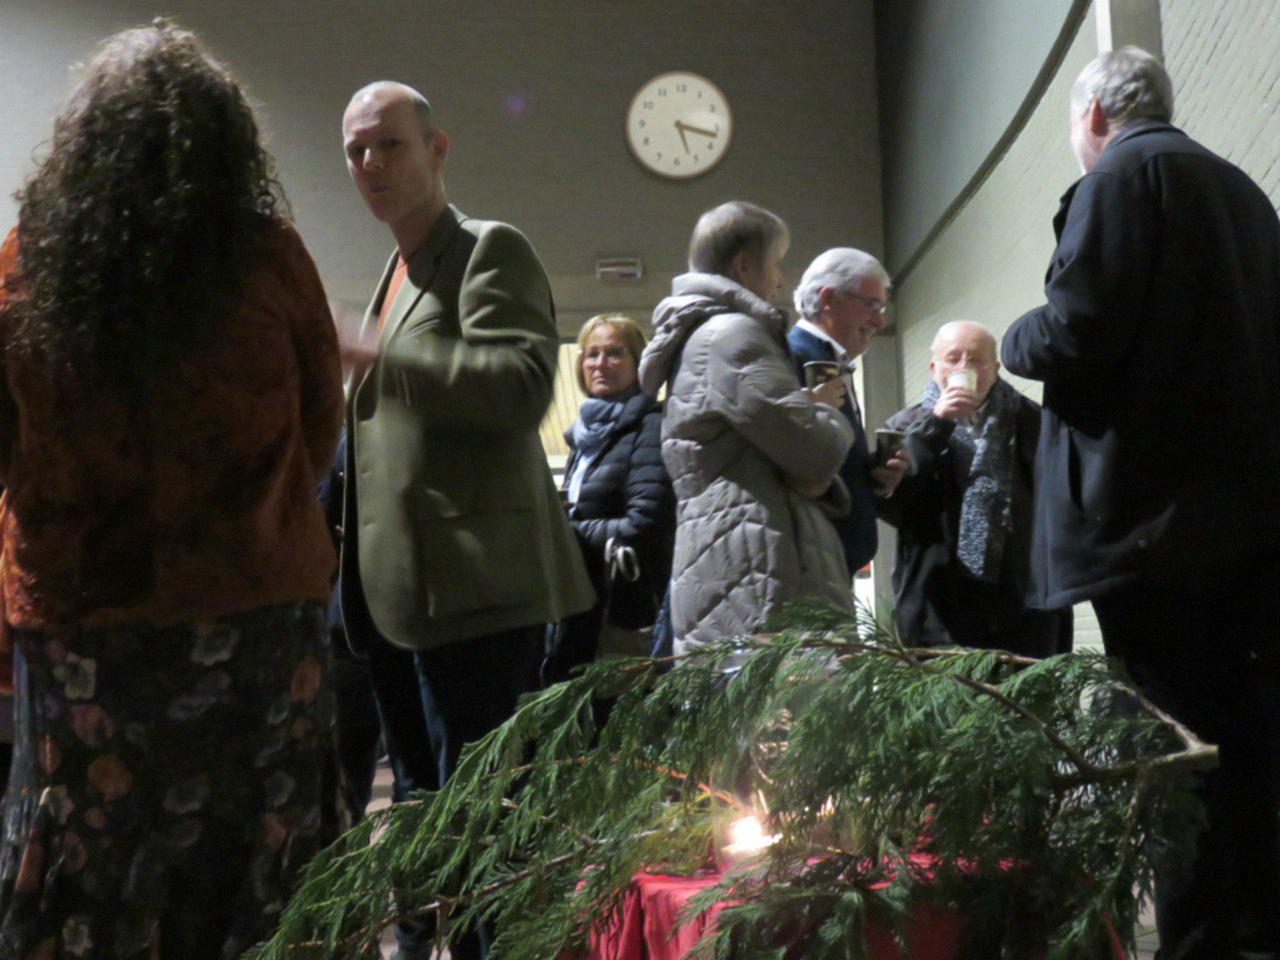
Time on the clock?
5:17
